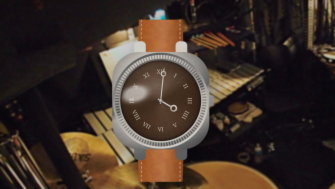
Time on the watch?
4:01
